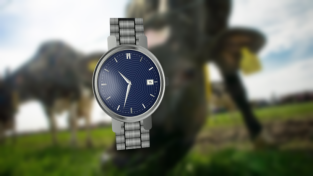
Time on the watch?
10:33
